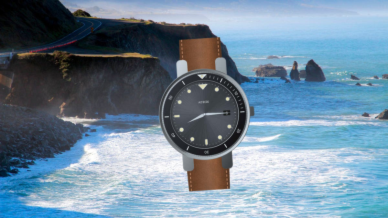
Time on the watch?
8:15
